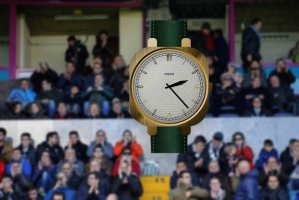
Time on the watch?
2:23
